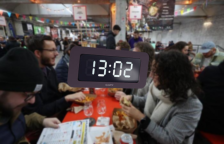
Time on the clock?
13:02
